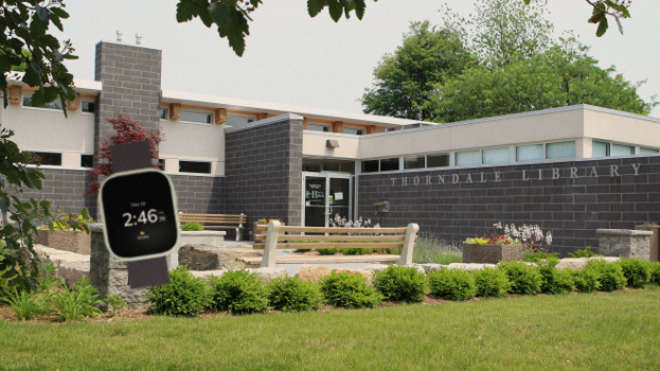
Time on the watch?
2:46
